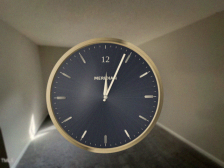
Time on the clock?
12:04
